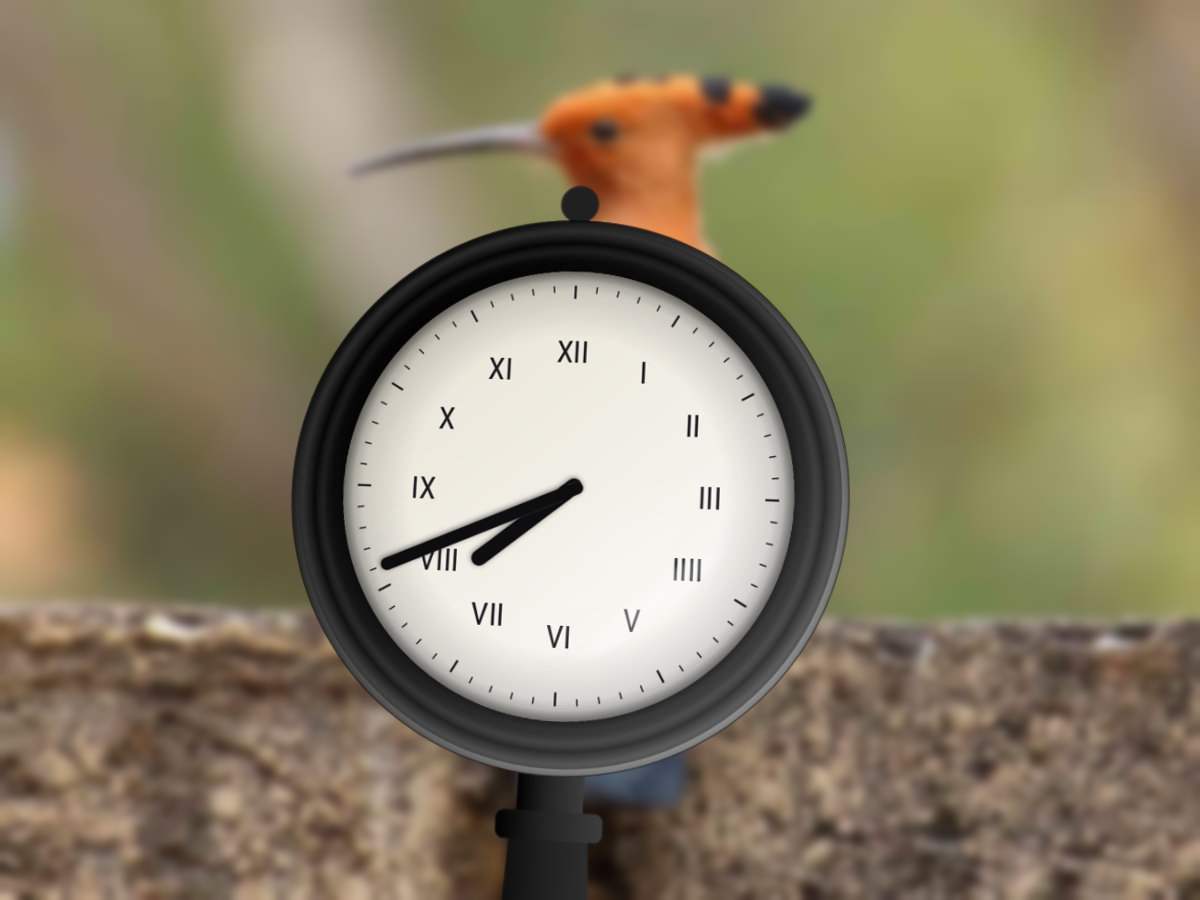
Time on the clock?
7:41
